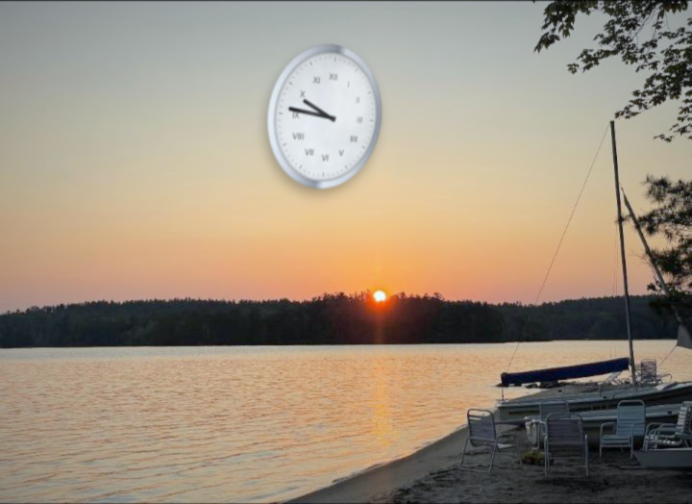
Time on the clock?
9:46
